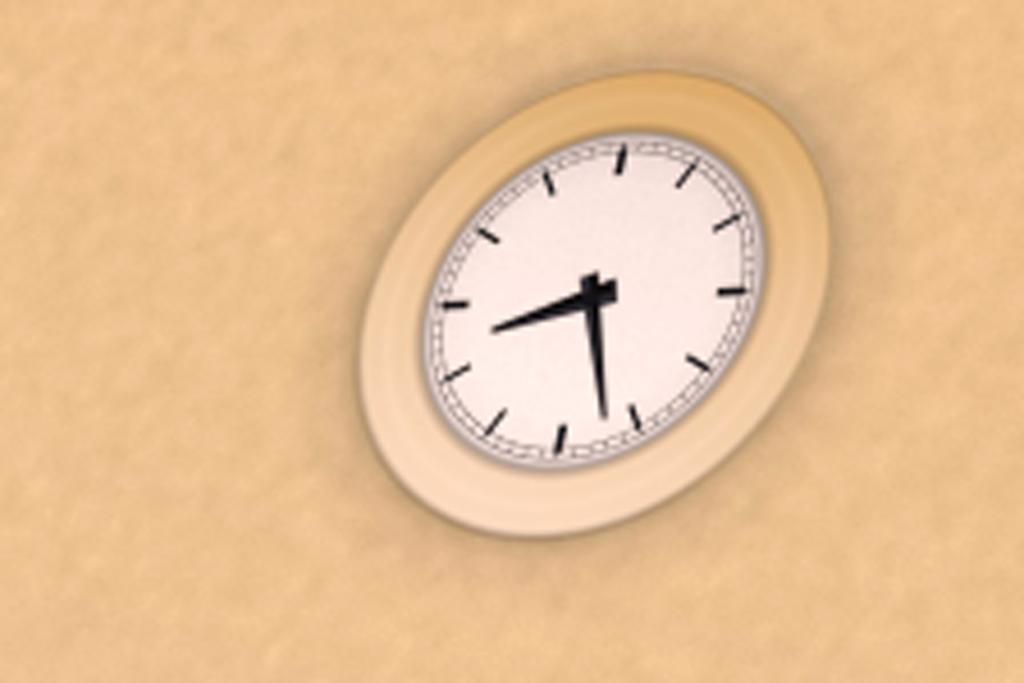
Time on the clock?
8:27
